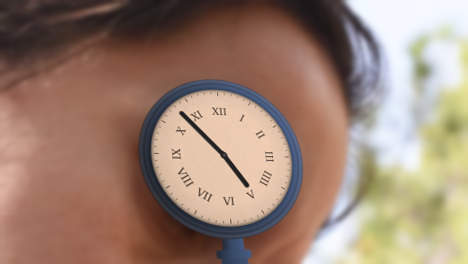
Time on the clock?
4:53
